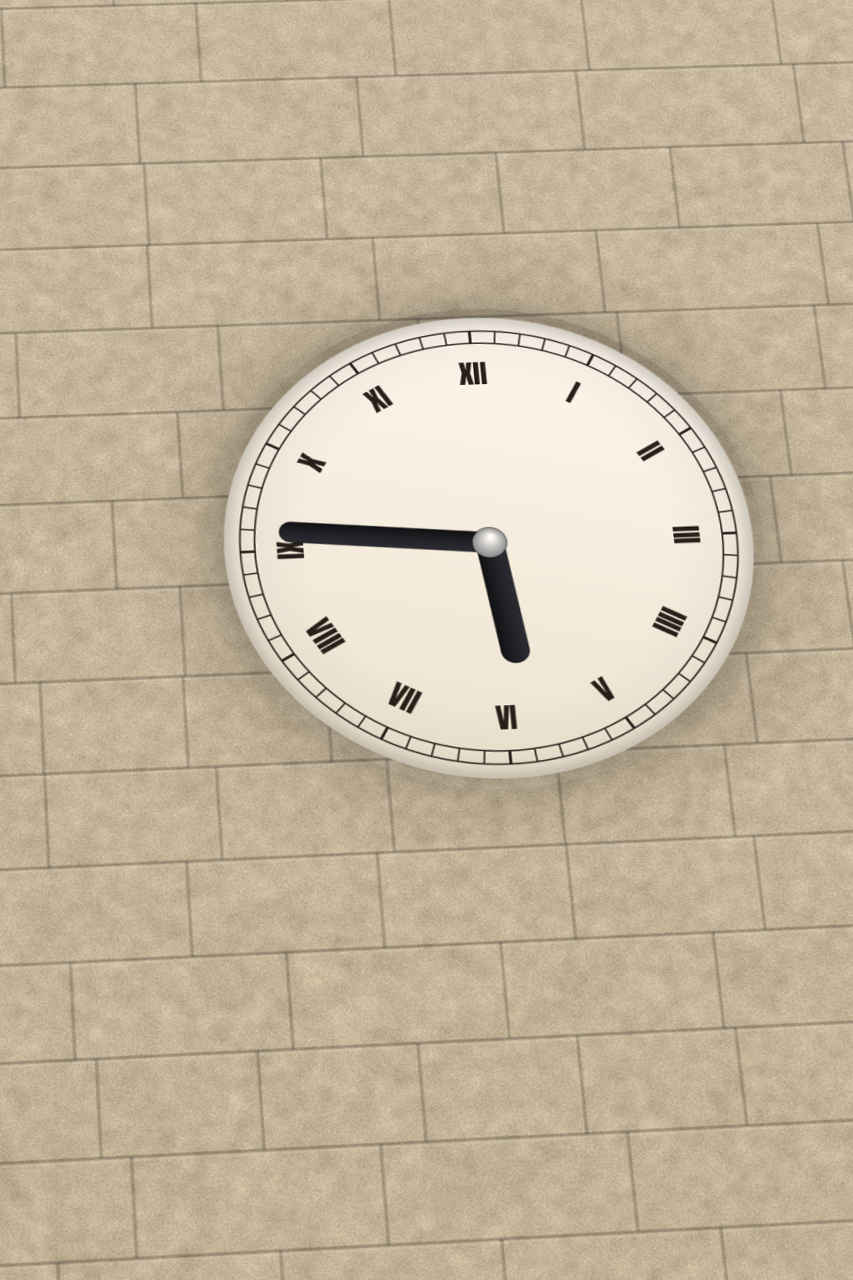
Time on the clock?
5:46
